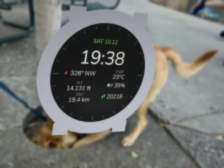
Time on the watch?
19:38
